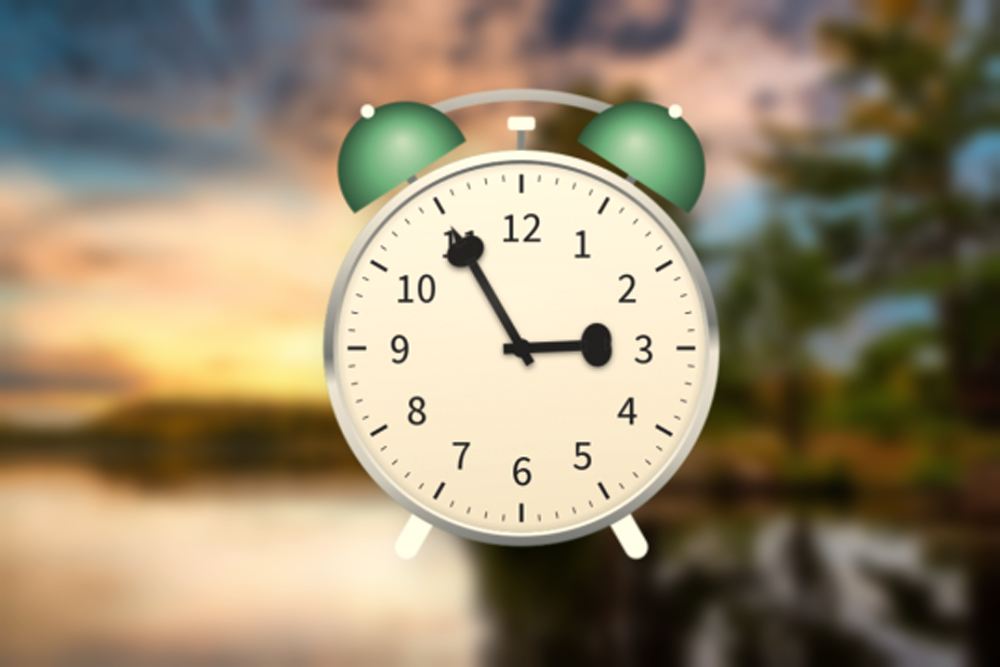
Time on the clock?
2:55
